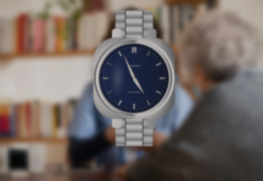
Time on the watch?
4:56
